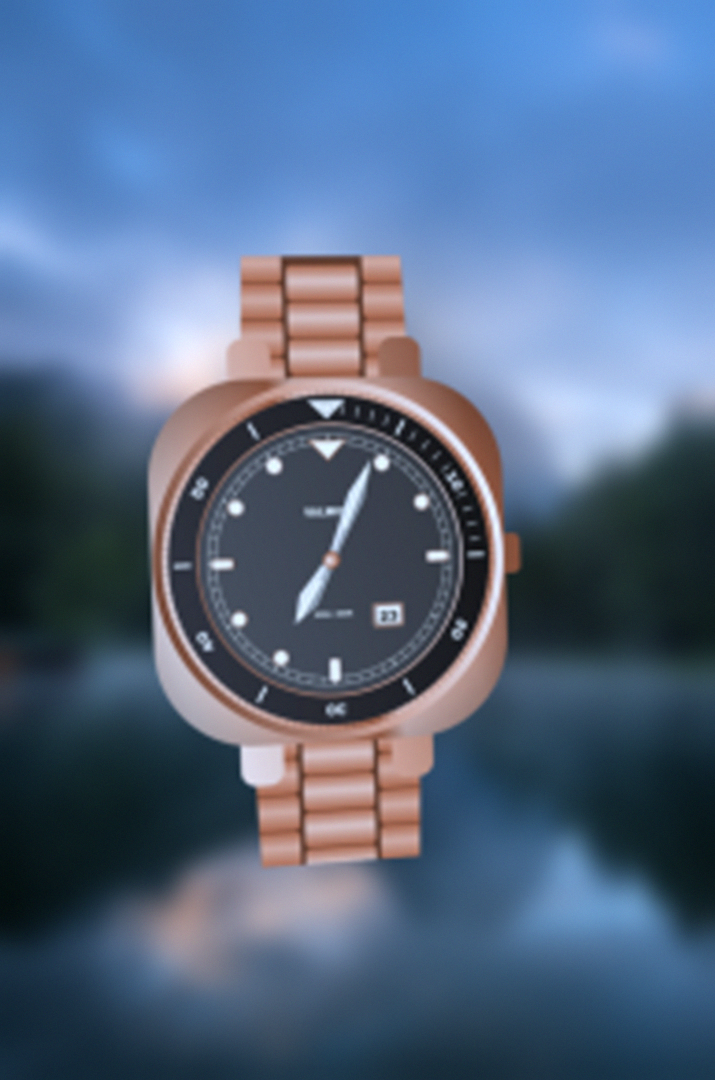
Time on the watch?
7:04
